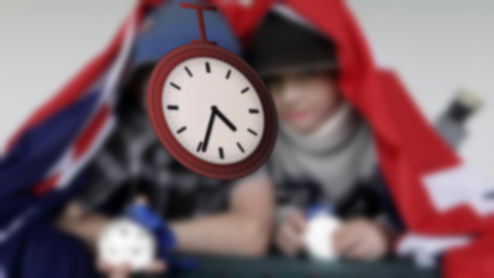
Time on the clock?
4:34
